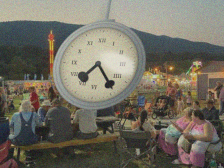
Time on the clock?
7:24
